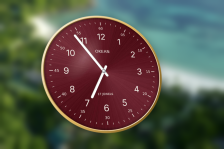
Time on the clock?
6:54
